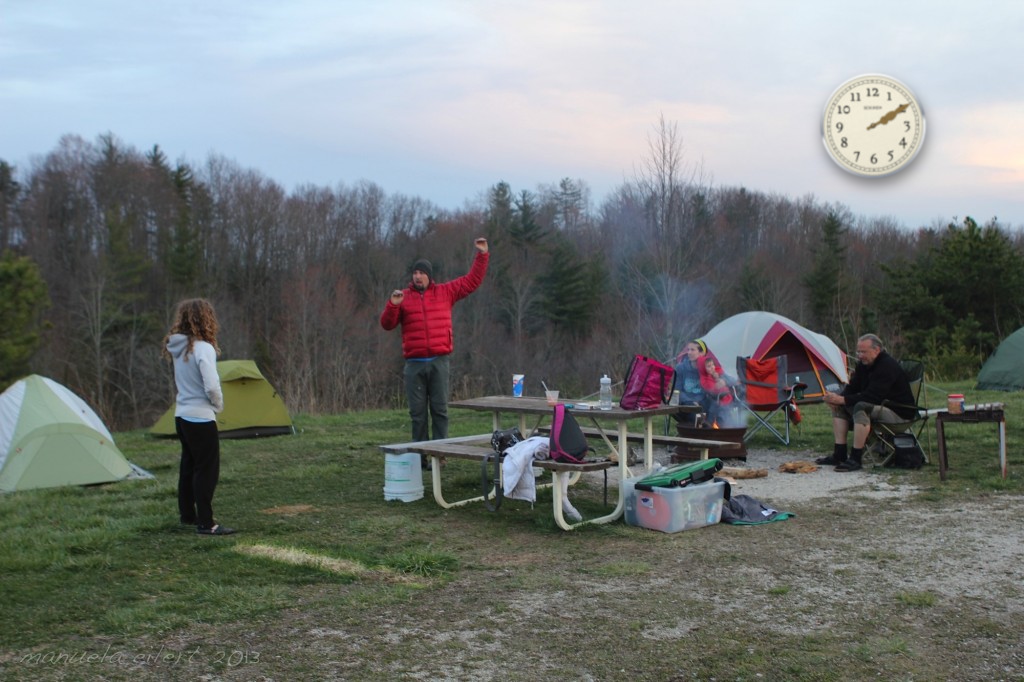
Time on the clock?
2:10
